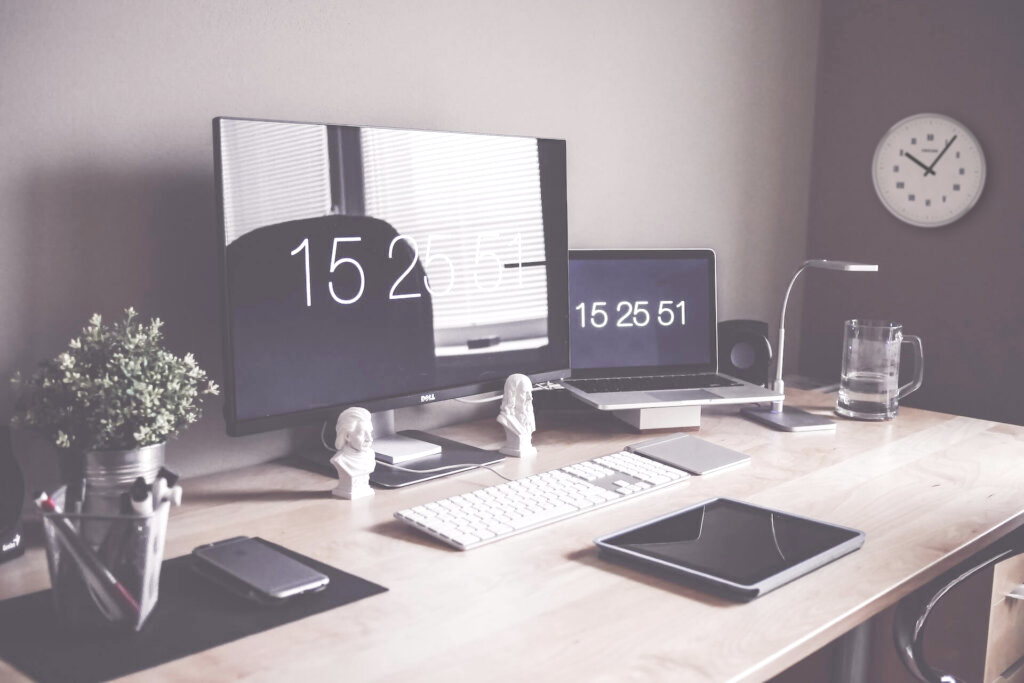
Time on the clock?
10:06
